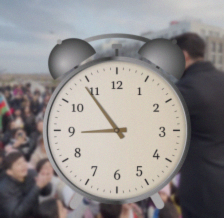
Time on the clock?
8:54
